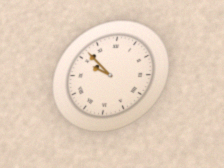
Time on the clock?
9:52
